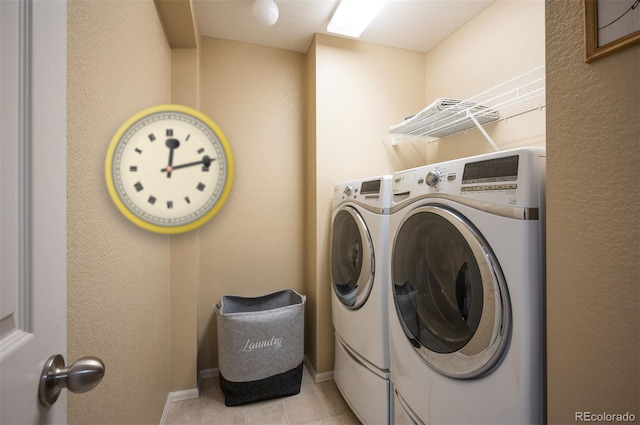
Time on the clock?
12:13
